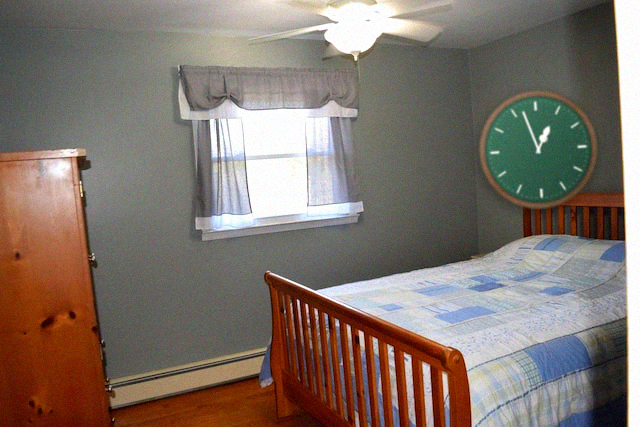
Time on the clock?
12:57
